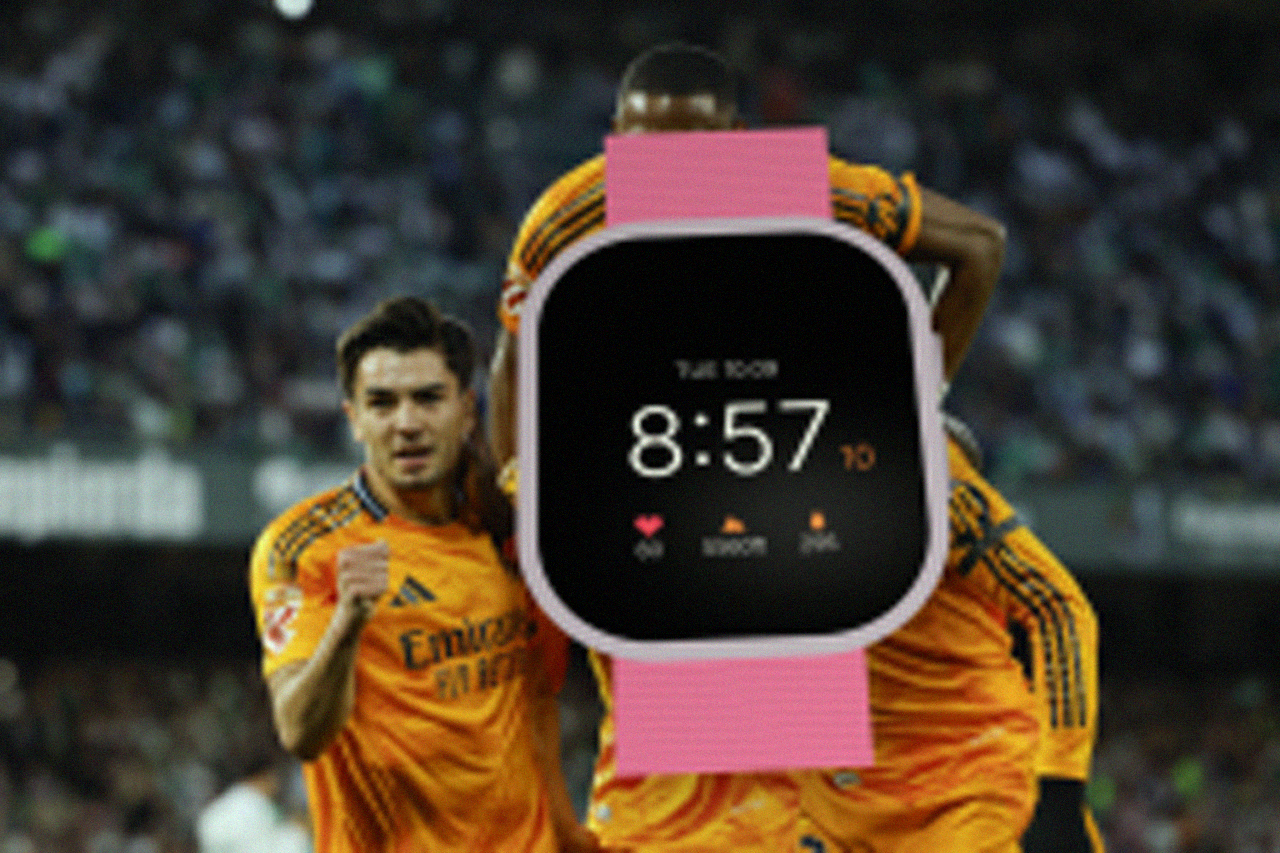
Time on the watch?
8:57
